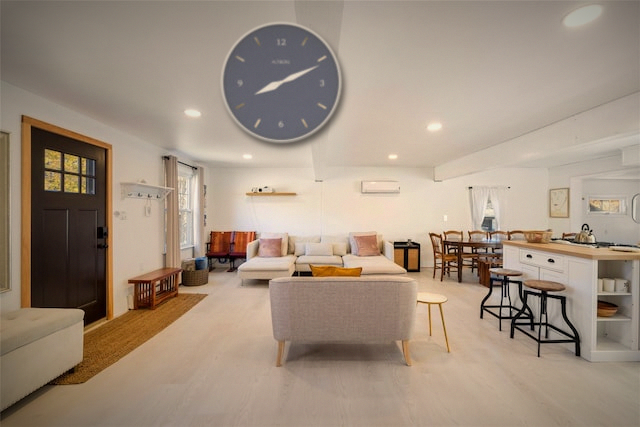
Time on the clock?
8:11
